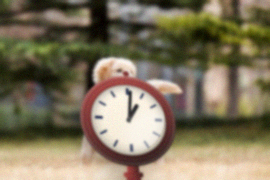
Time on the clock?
1:01
